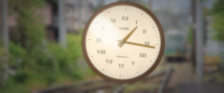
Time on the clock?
1:16
